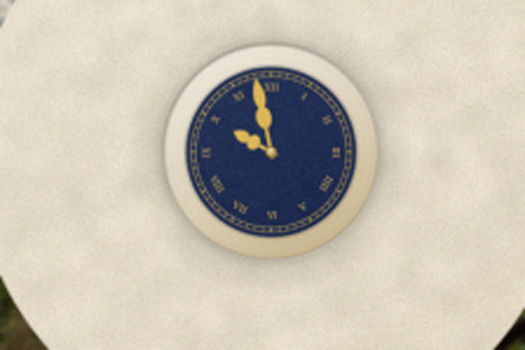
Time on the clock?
9:58
